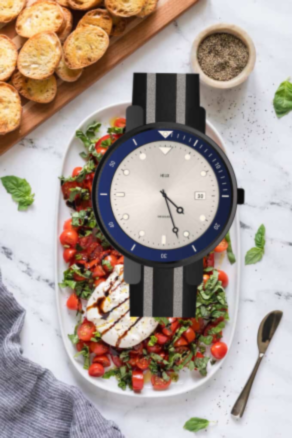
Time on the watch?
4:27
